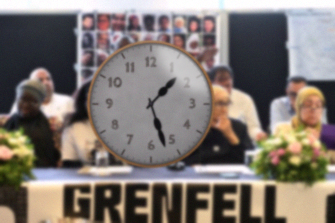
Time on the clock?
1:27
